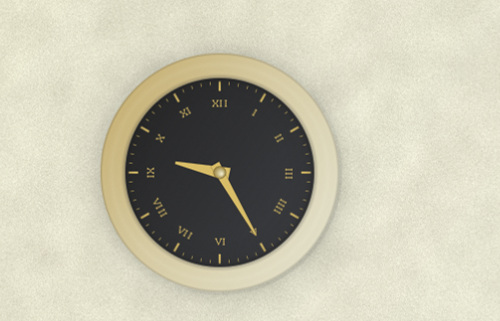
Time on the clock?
9:25
